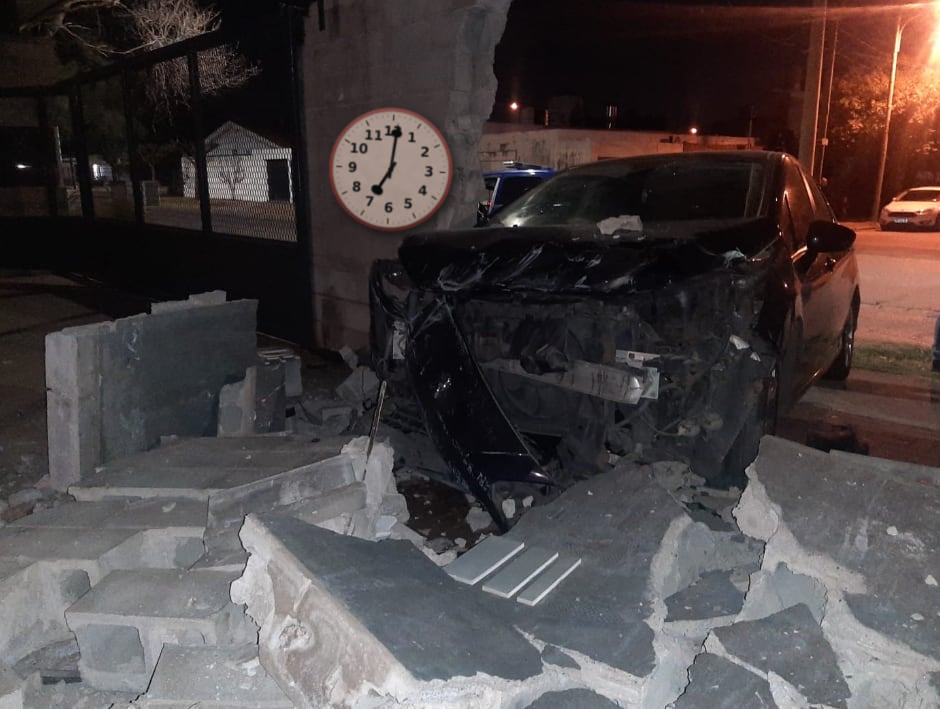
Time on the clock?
7:01
